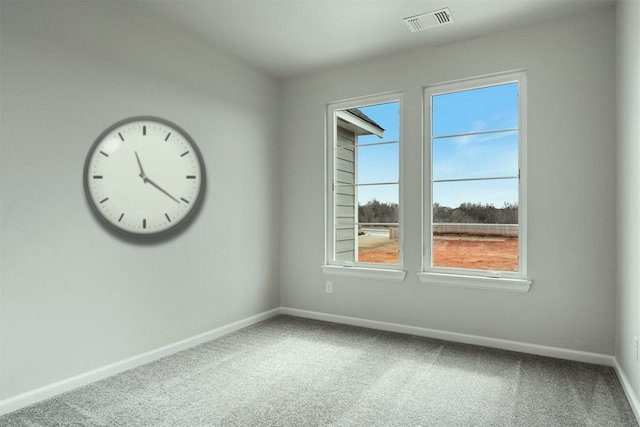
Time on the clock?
11:21
